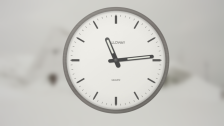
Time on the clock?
11:14
